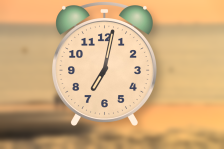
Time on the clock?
7:02
